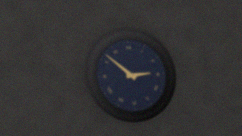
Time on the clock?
2:52
